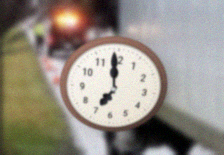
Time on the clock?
6:59
